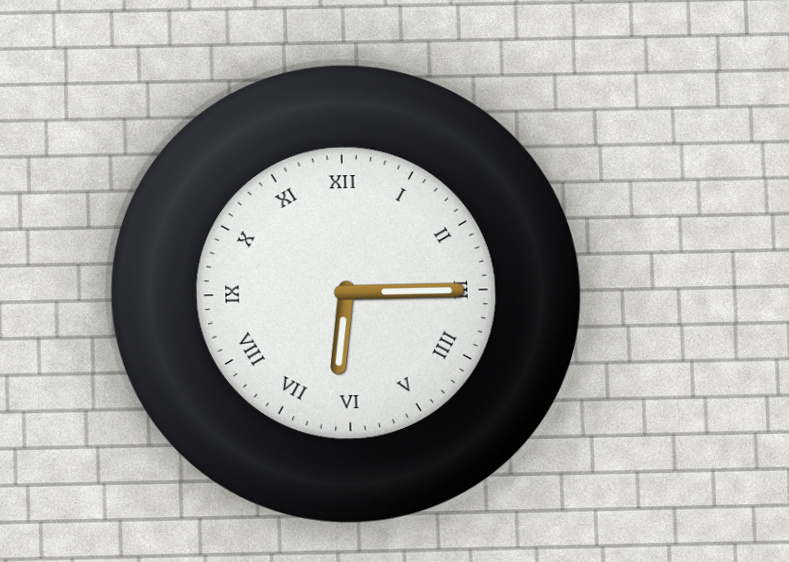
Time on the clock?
6:15
